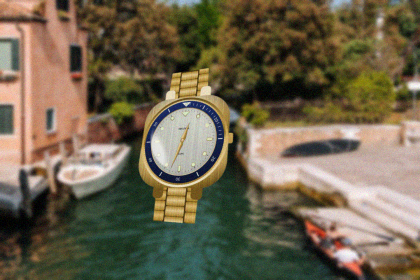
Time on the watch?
12:33
